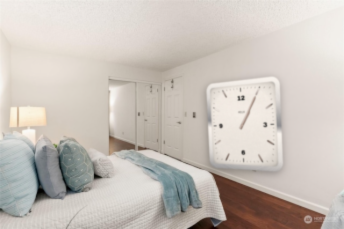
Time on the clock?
1:05
